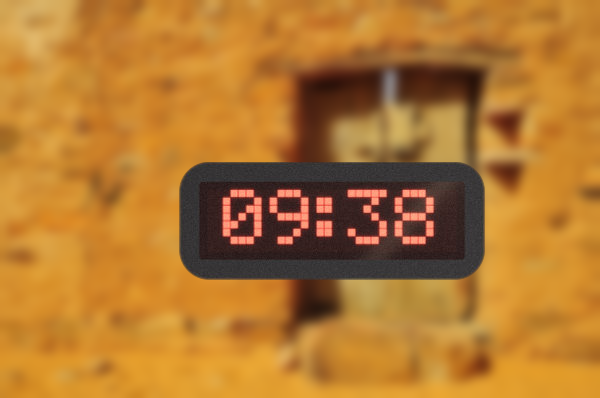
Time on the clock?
9:38
